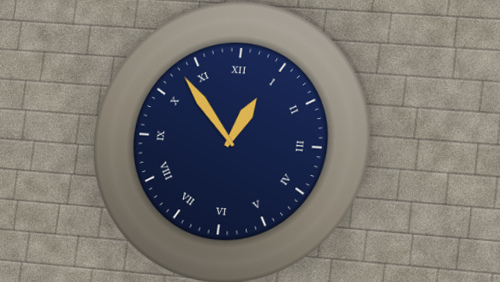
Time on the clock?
12:53
